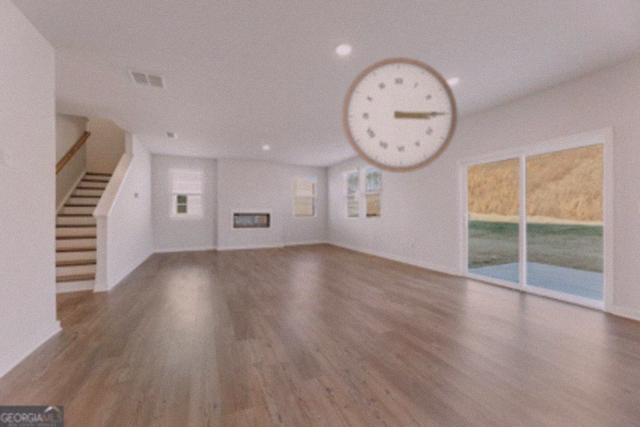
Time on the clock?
3:15
